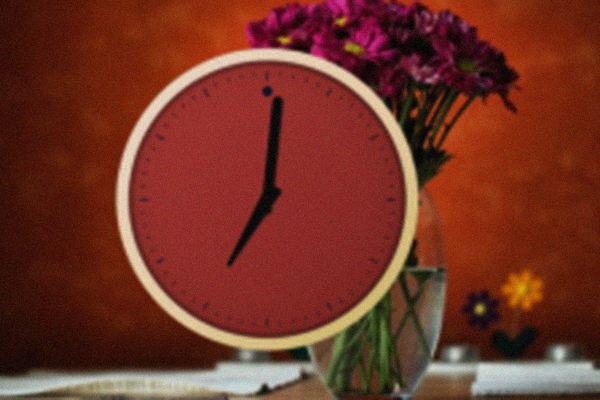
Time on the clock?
7:01
